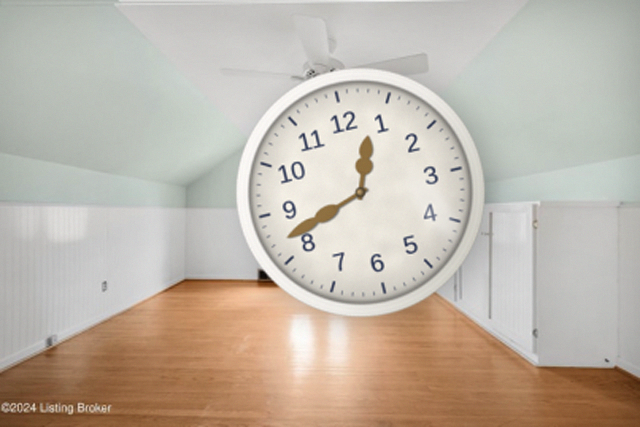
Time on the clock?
12:42
